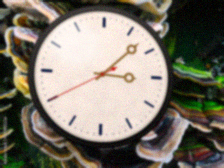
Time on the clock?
3:07:40
